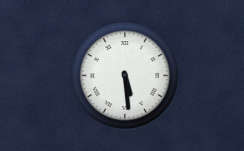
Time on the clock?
5:29
